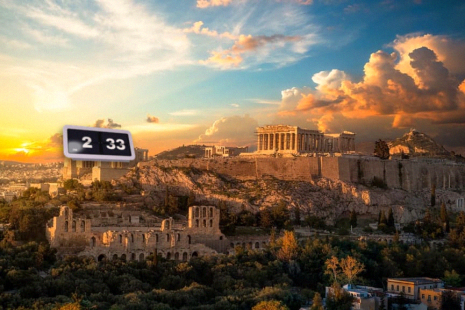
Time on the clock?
2:33
